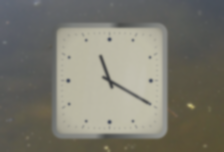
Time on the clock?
11:20
